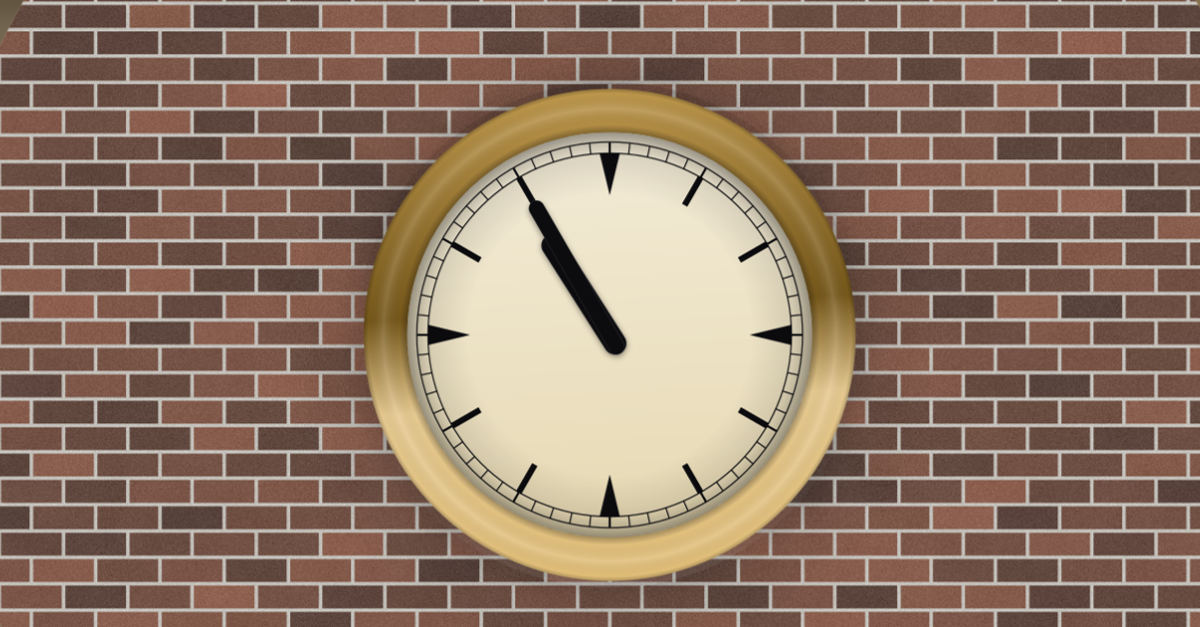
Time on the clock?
10:55
